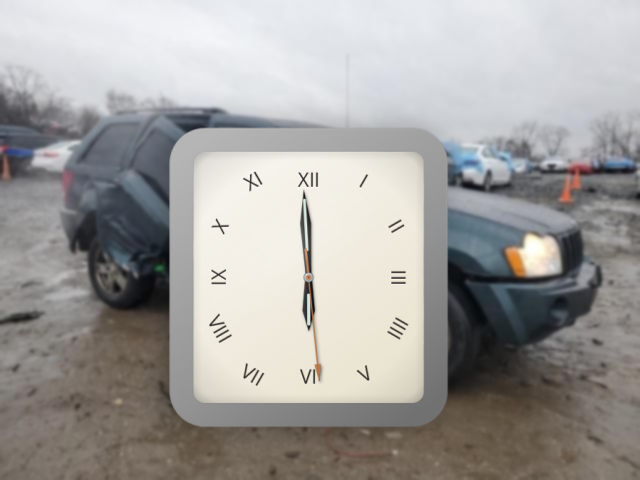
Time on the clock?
5:59:29
